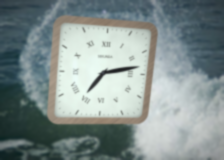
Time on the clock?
7:13
